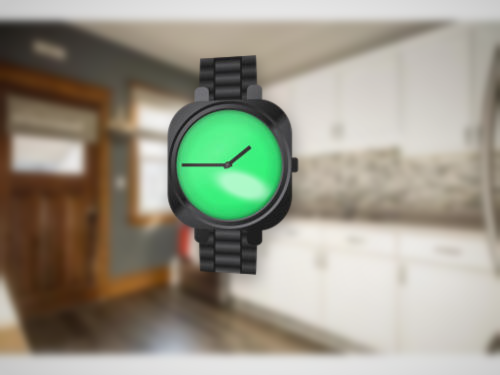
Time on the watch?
1:45
